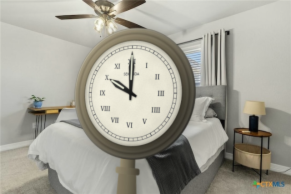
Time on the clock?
10:00
